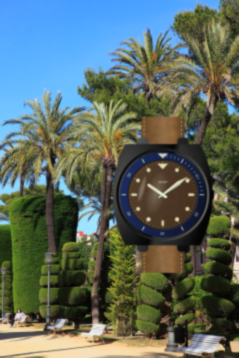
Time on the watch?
10:09
